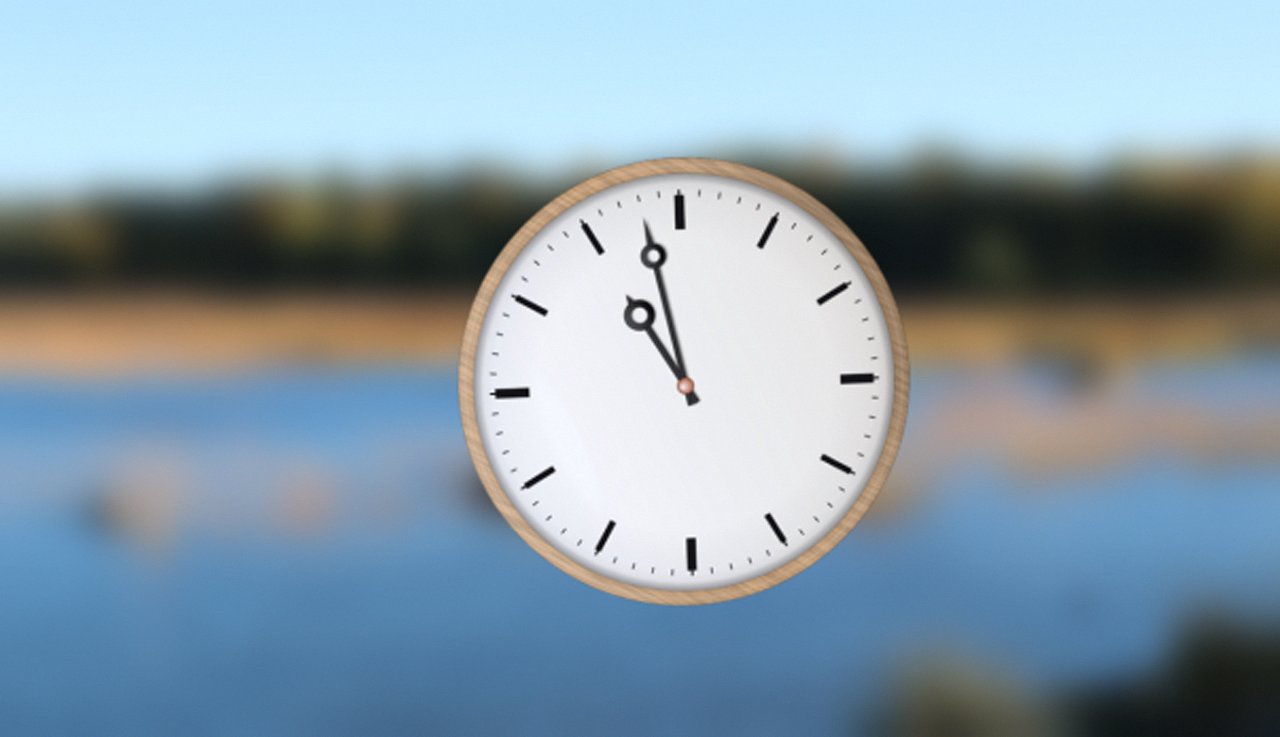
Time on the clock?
10:58
